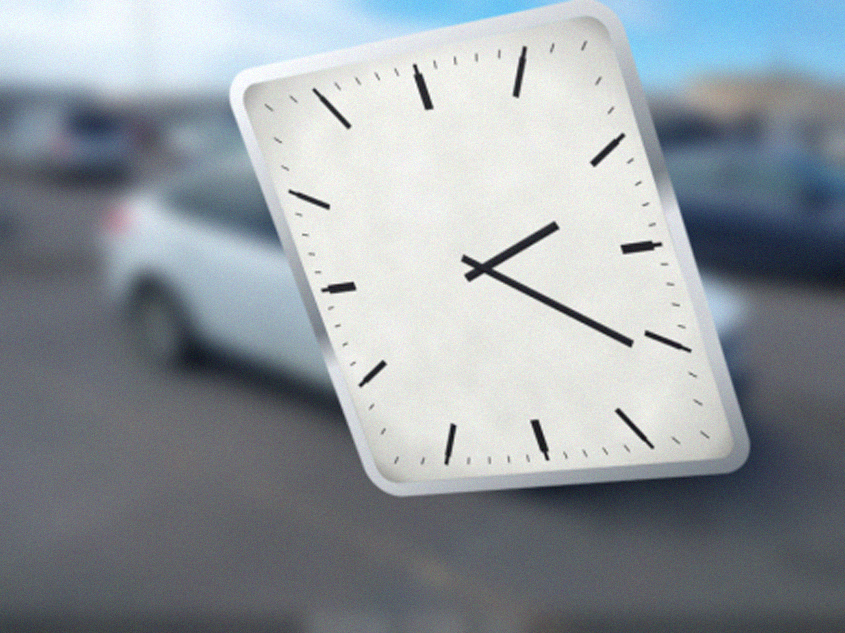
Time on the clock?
2:21
